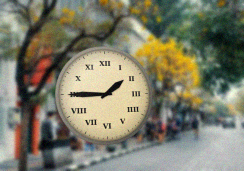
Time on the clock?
1:45
